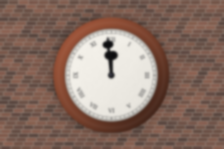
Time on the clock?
11:59
